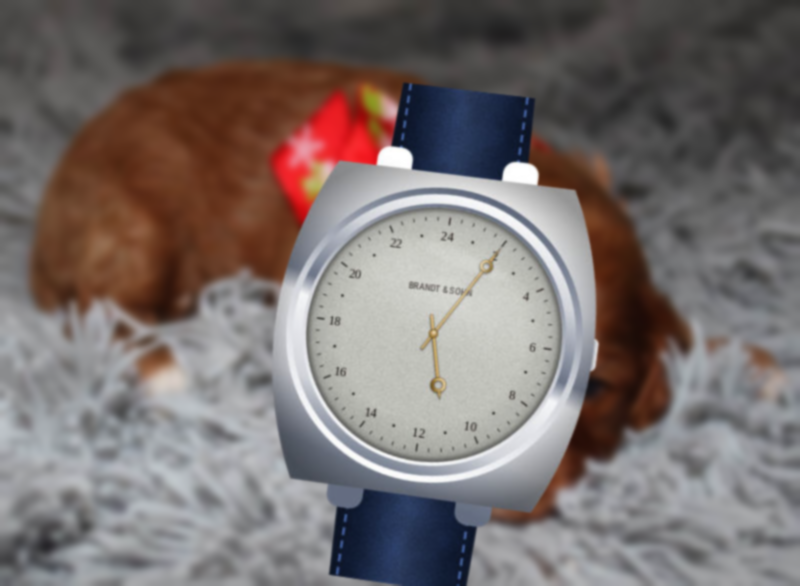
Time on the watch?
11:05
